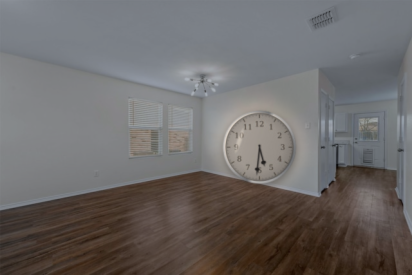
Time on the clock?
5:31
